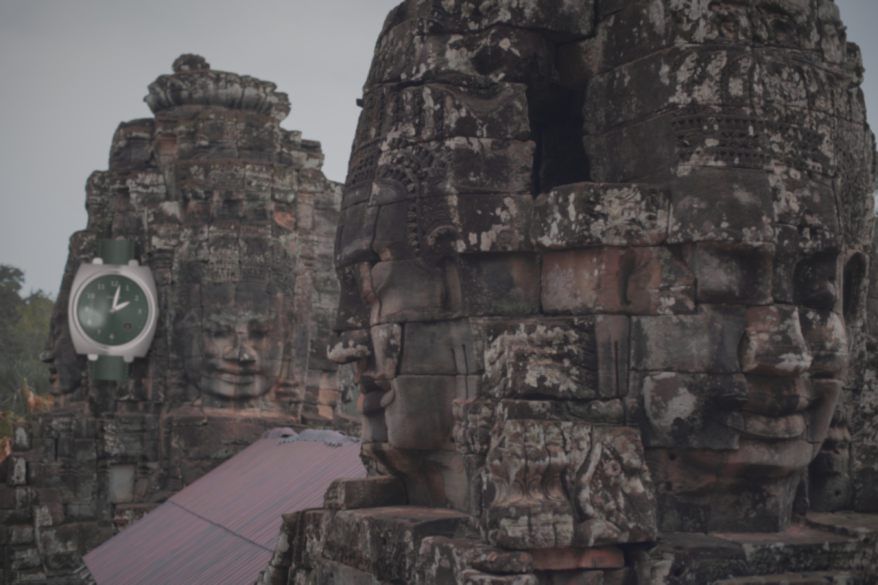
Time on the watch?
2:02
